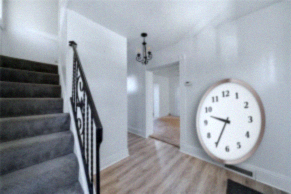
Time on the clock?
9:35
